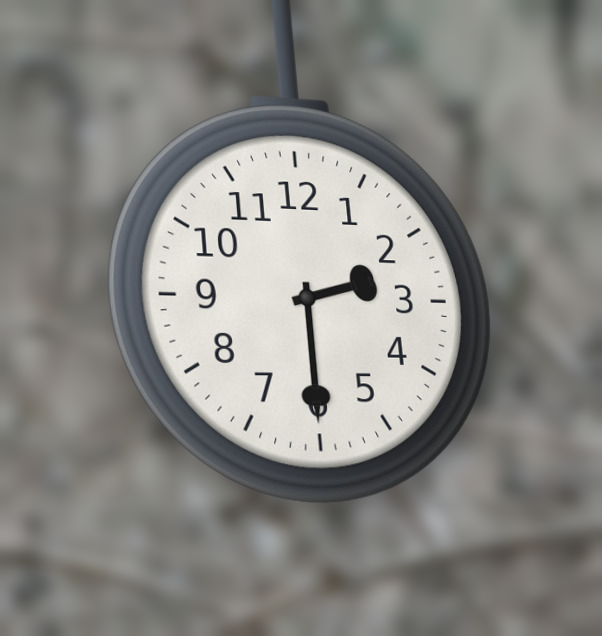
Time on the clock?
2:30
